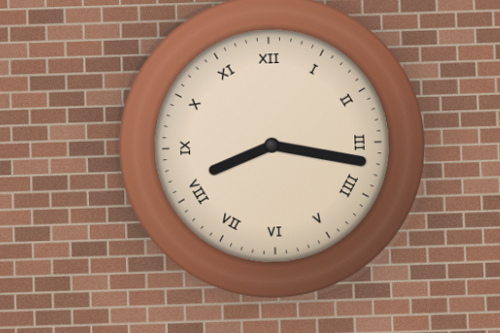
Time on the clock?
8:17
